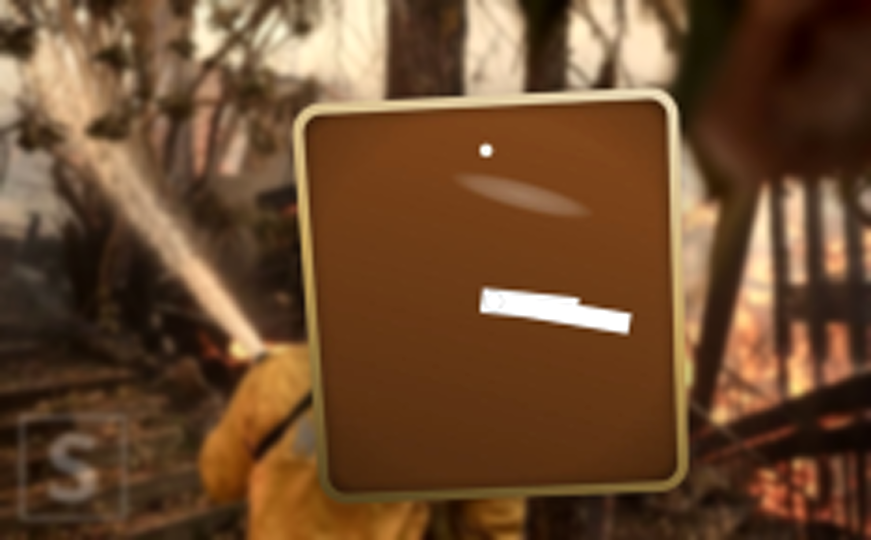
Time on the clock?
3:17
